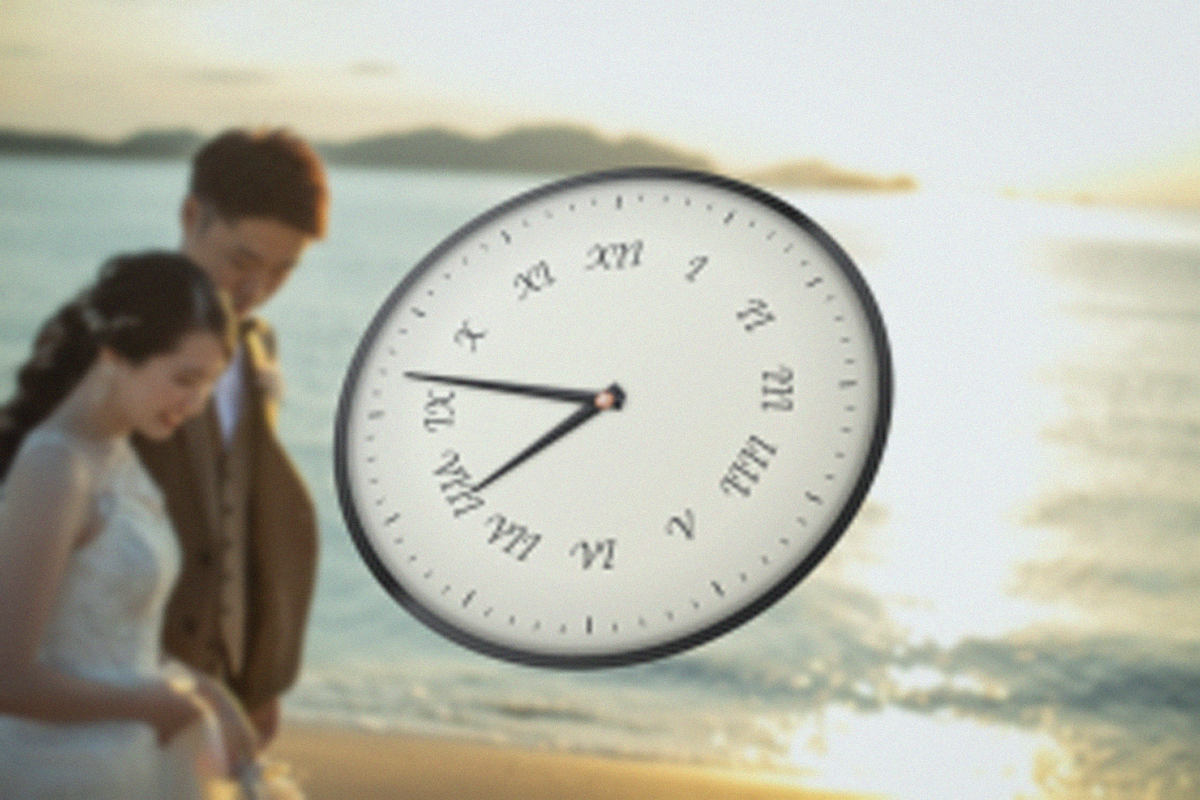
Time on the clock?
7:47
